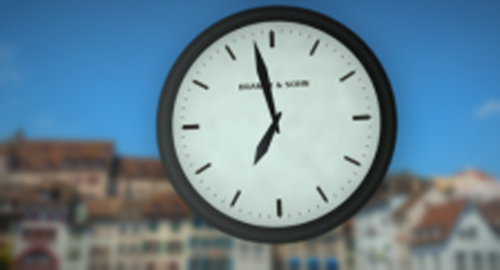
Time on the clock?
6:58
